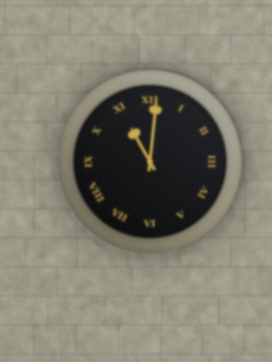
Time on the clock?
11:01
